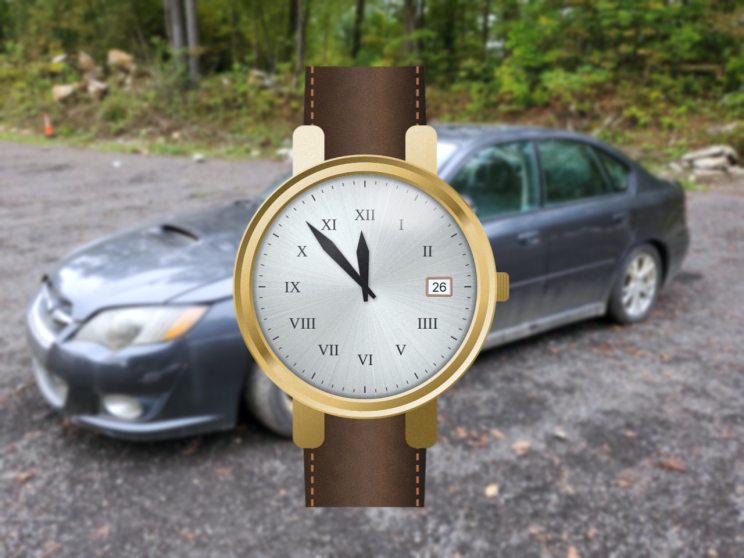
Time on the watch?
11:53
